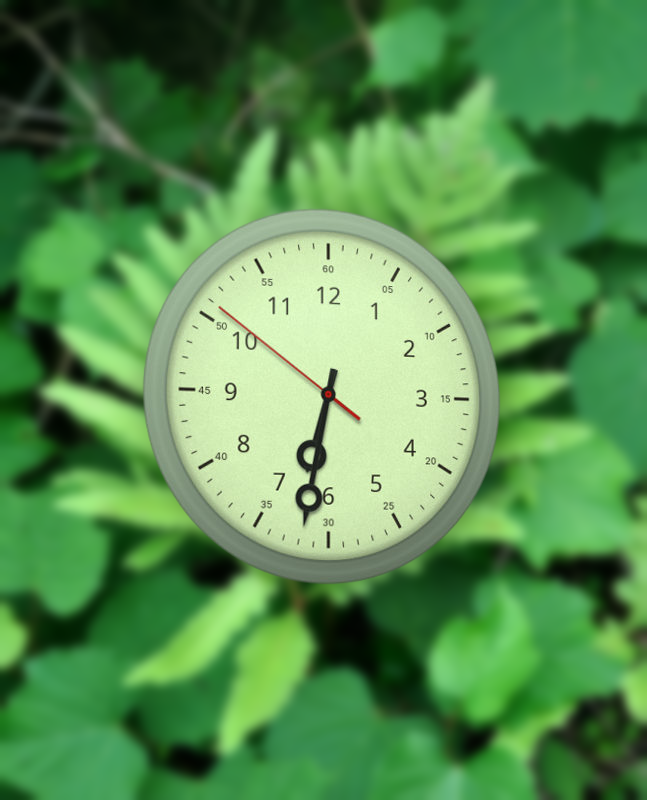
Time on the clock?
6:31:51
